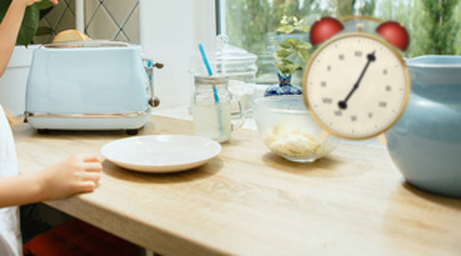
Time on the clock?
7:04
